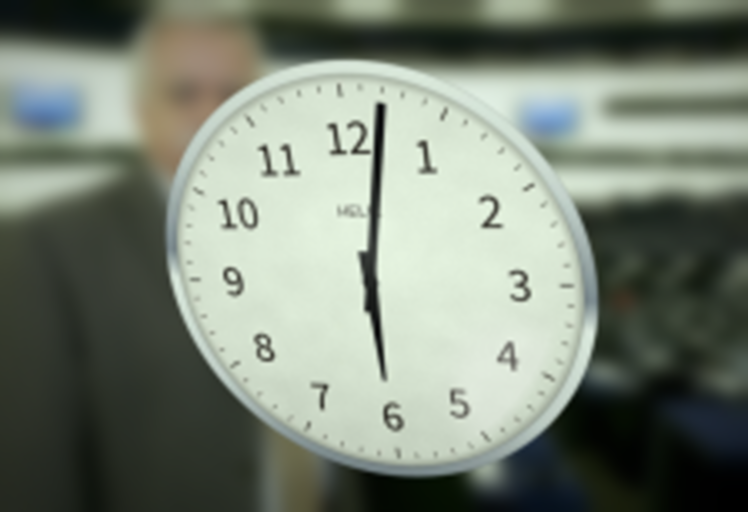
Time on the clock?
6:02
